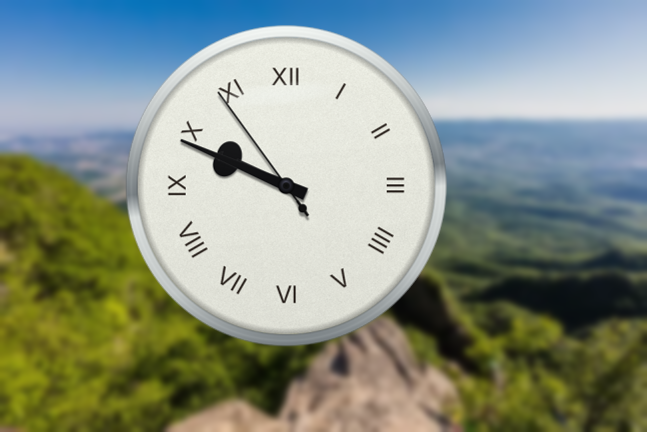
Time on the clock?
9:48:54
